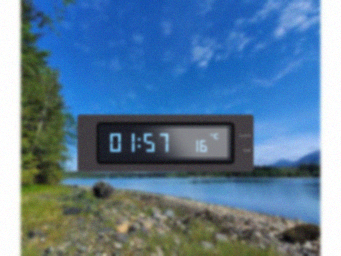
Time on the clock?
1:57
